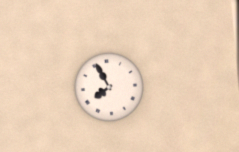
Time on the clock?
7:56
